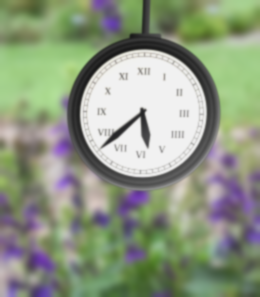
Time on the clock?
5:38
